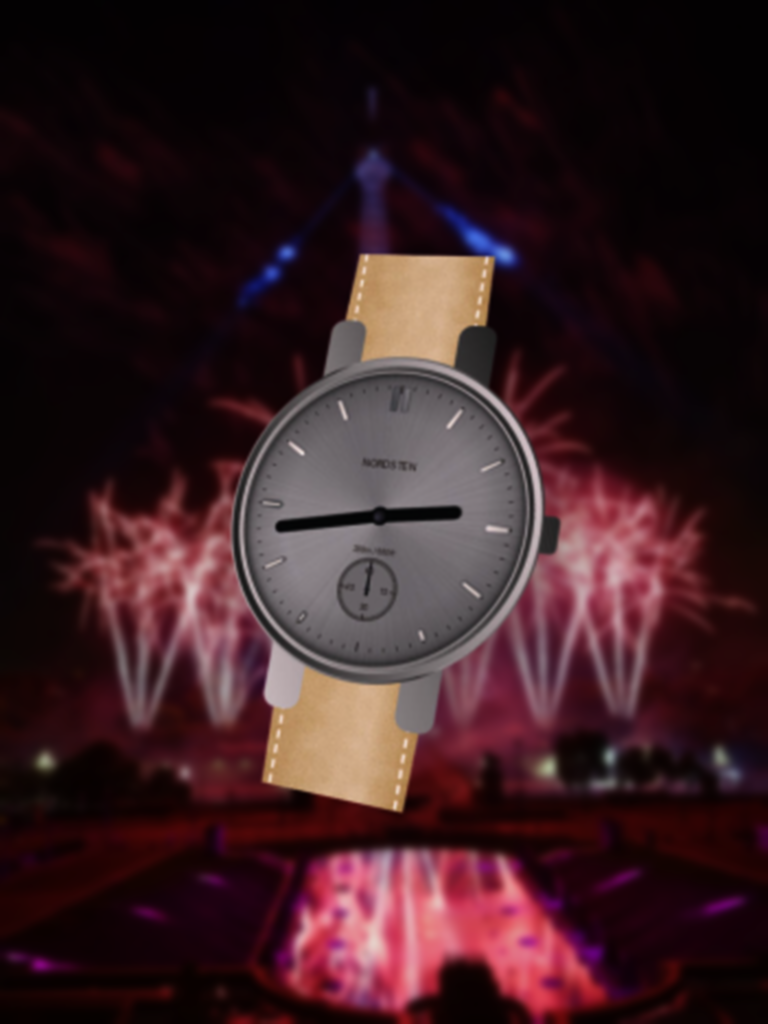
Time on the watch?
2:43
